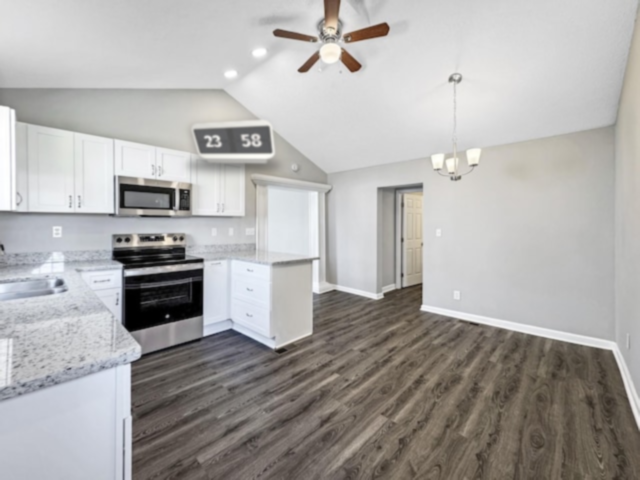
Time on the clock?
23:58
